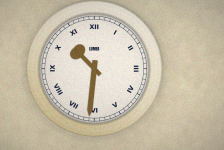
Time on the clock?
10:31
